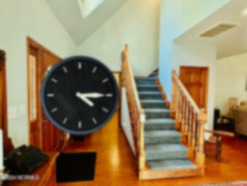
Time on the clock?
4:15
